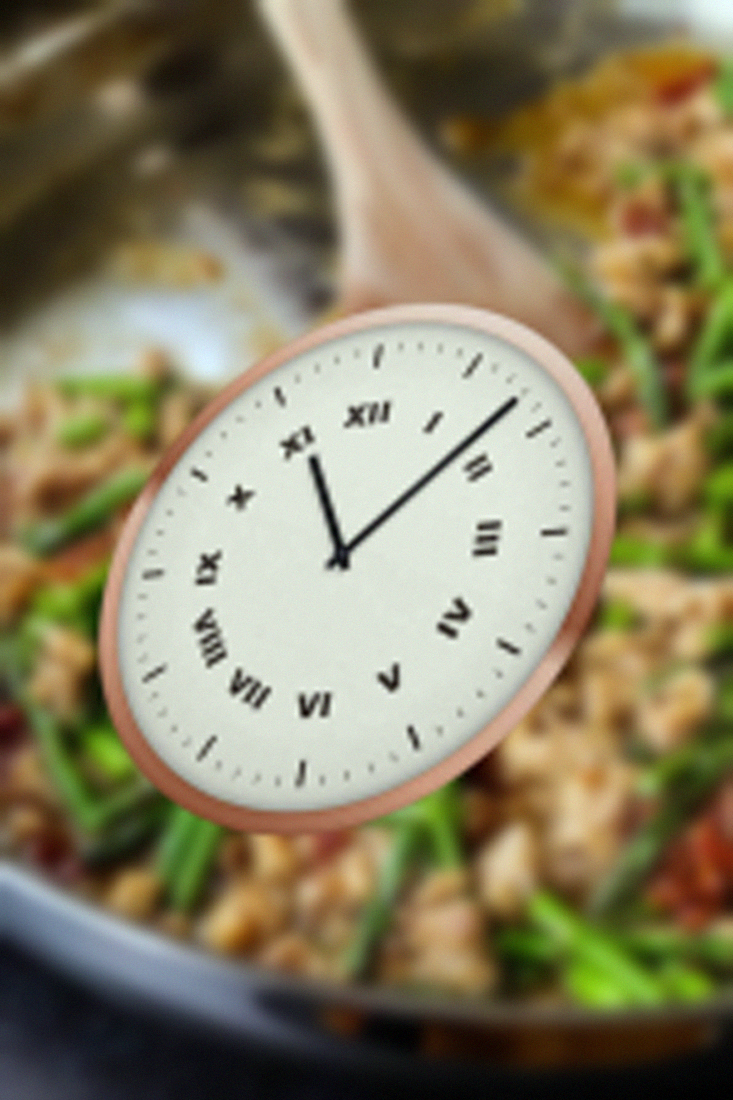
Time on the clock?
11:08
